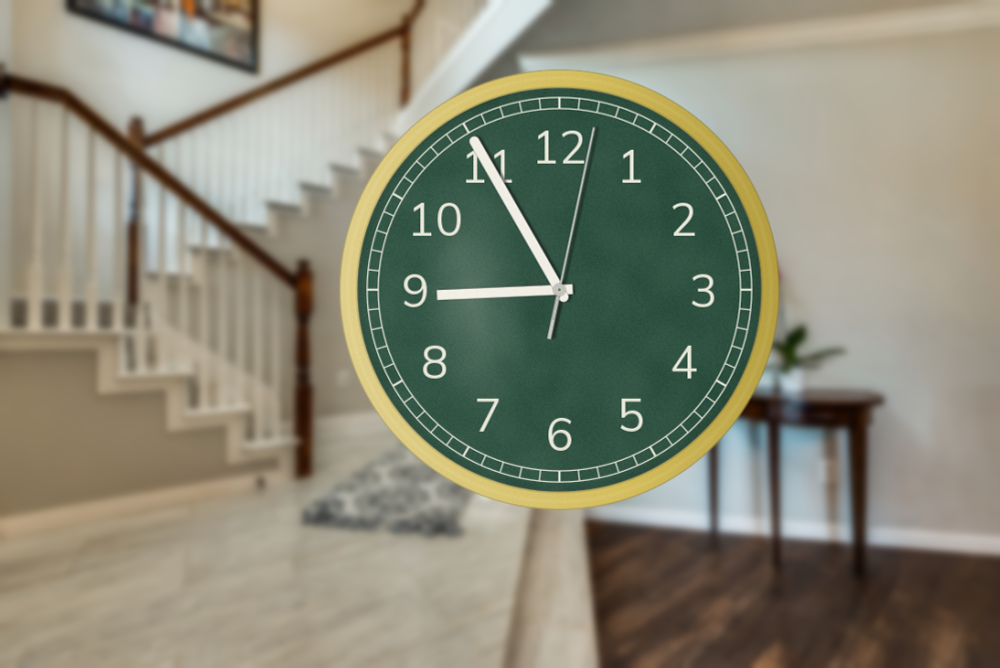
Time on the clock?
8:55:02
